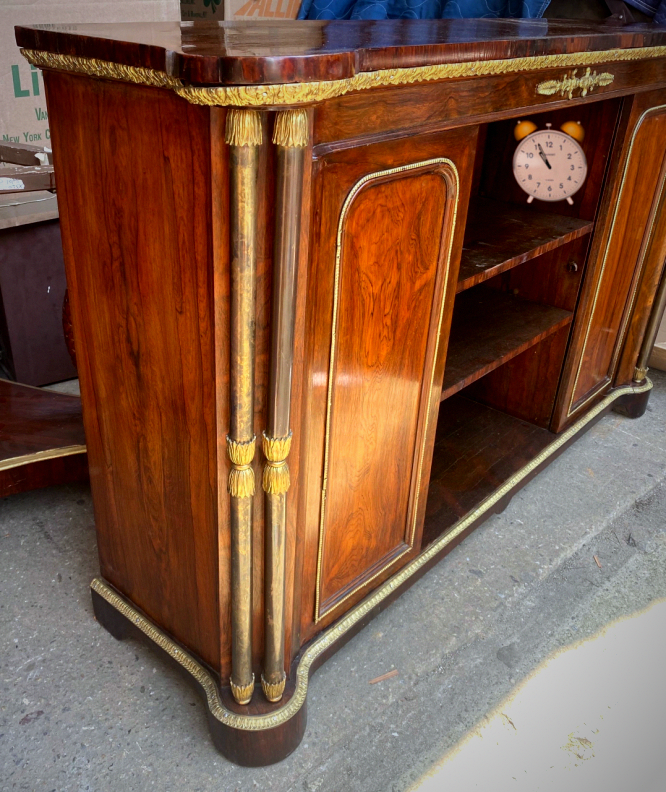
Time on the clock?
10:56
